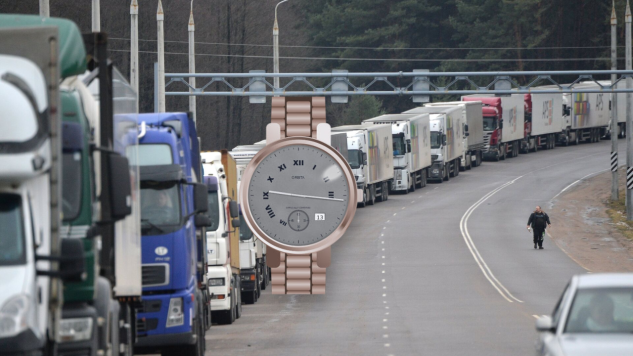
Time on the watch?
9:16
